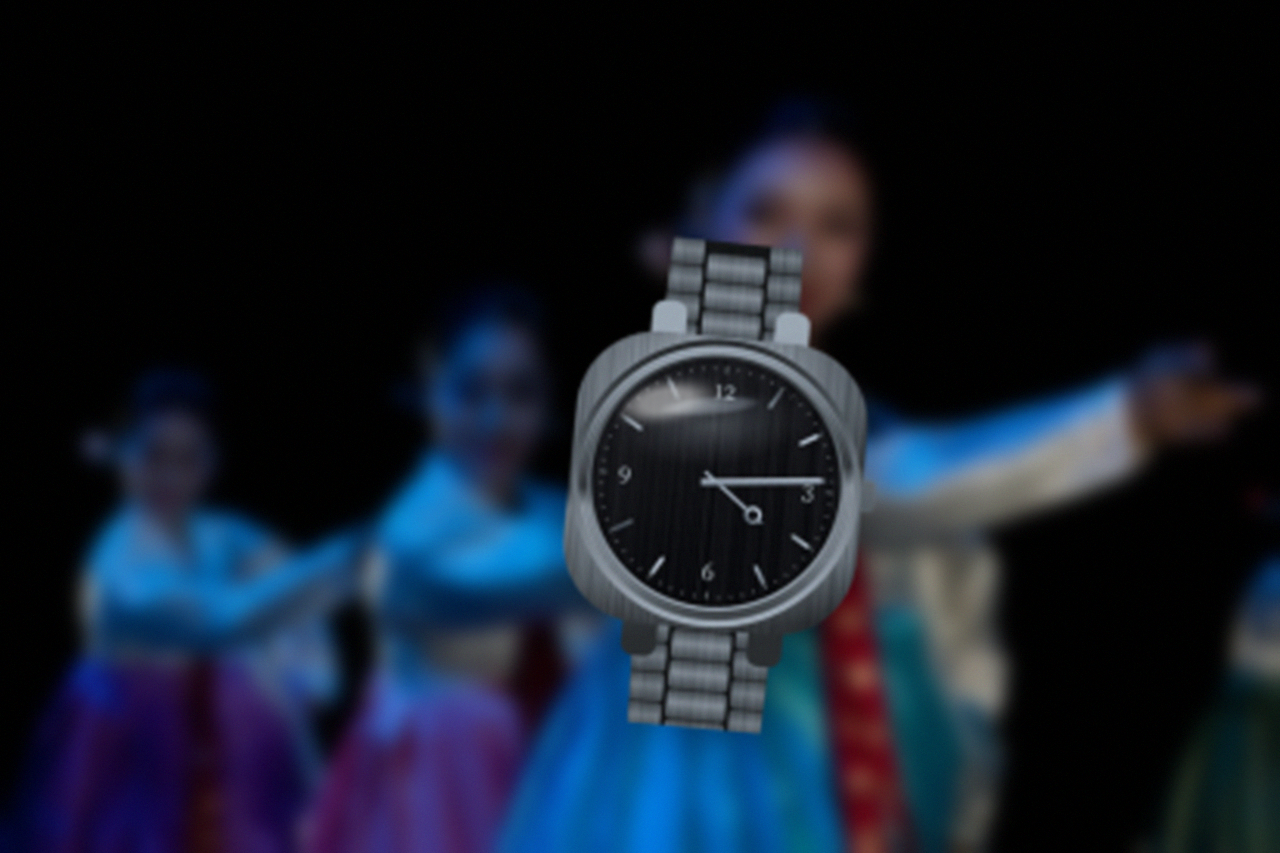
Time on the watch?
4:14
